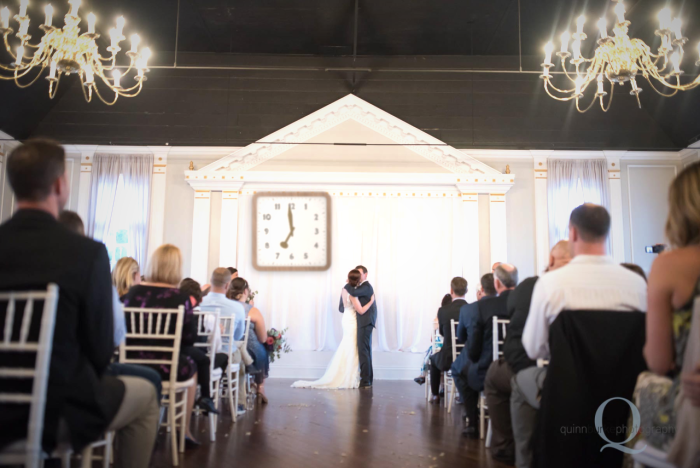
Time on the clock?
6:59
